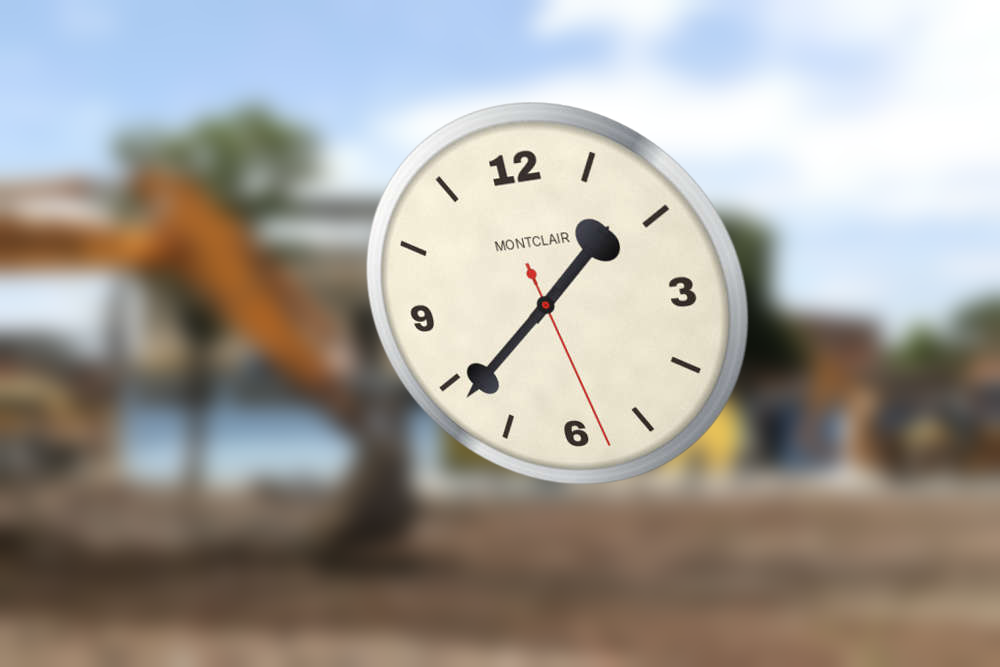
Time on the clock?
1:38:28
